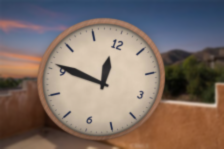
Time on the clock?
11:46
